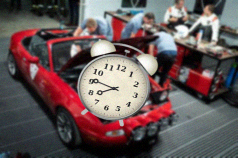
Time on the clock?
7:46
